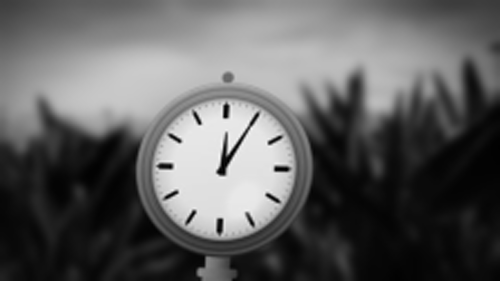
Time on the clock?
12:05
